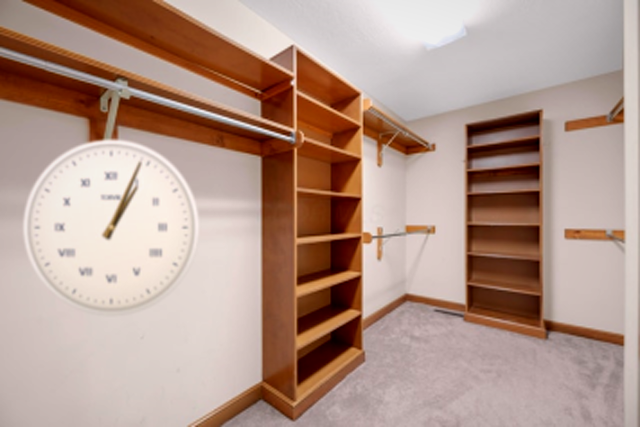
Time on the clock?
1:04
